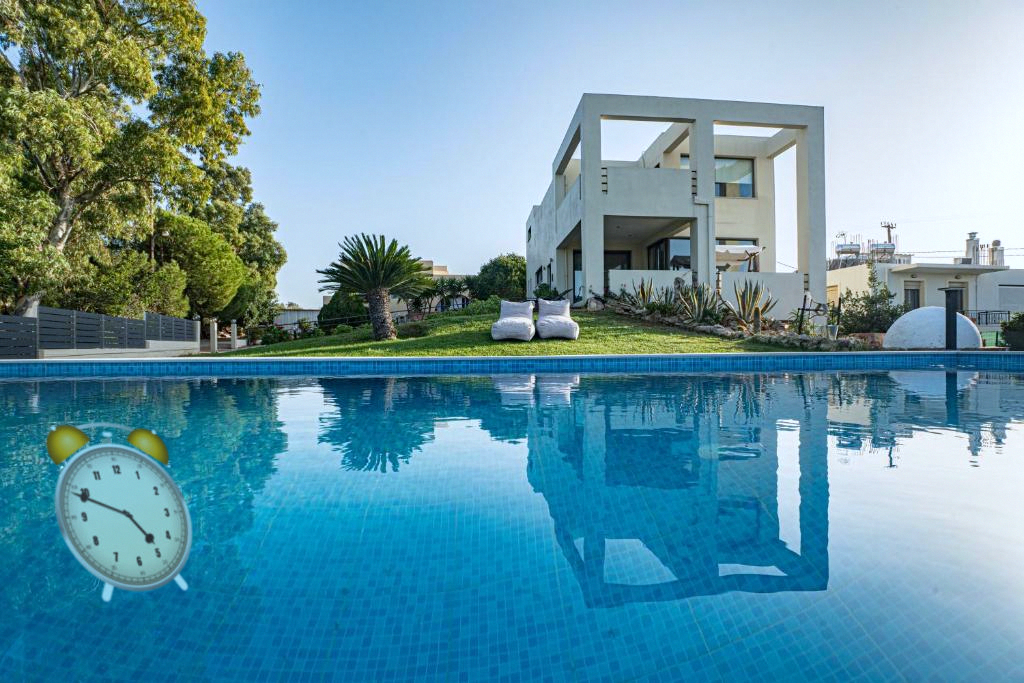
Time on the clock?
4:49
